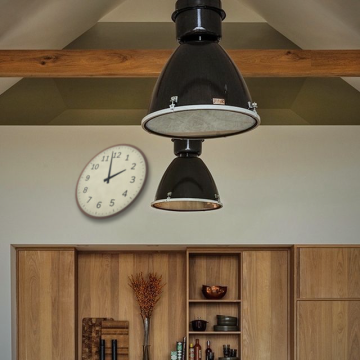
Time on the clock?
1:58
